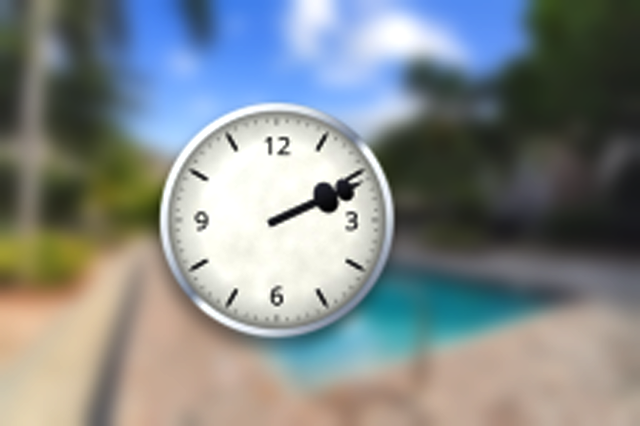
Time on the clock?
2:11
